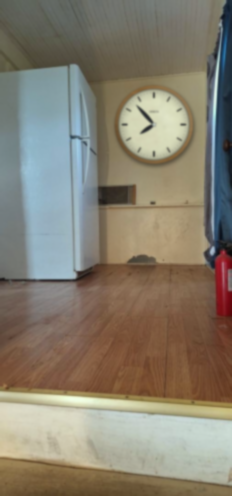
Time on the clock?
7:53
